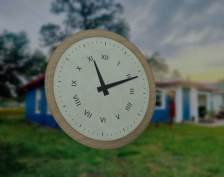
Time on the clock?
11:11
